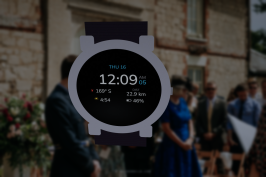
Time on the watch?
12:09
